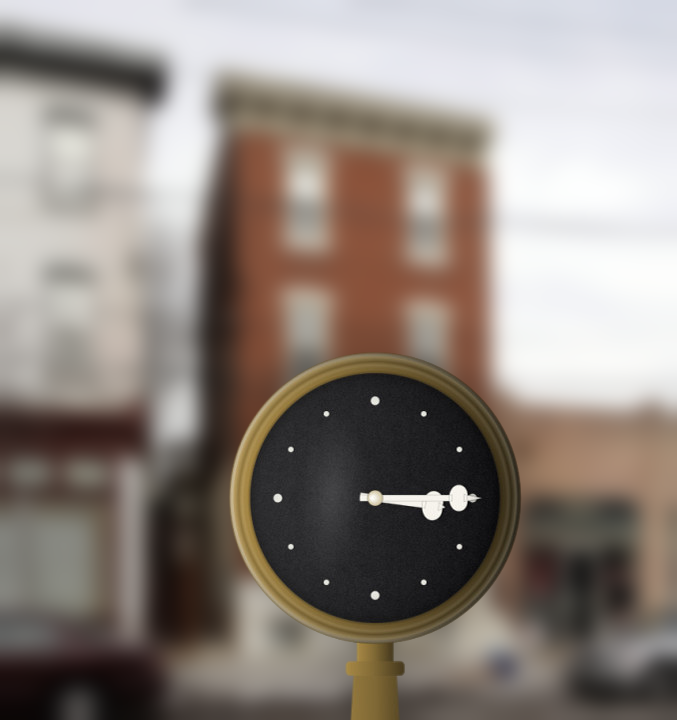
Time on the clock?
3:15
